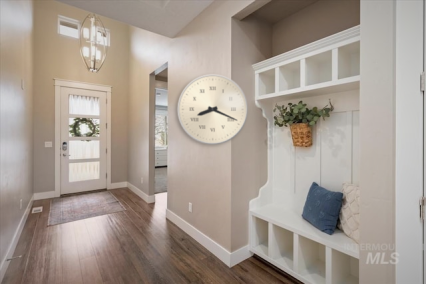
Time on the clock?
8:19
